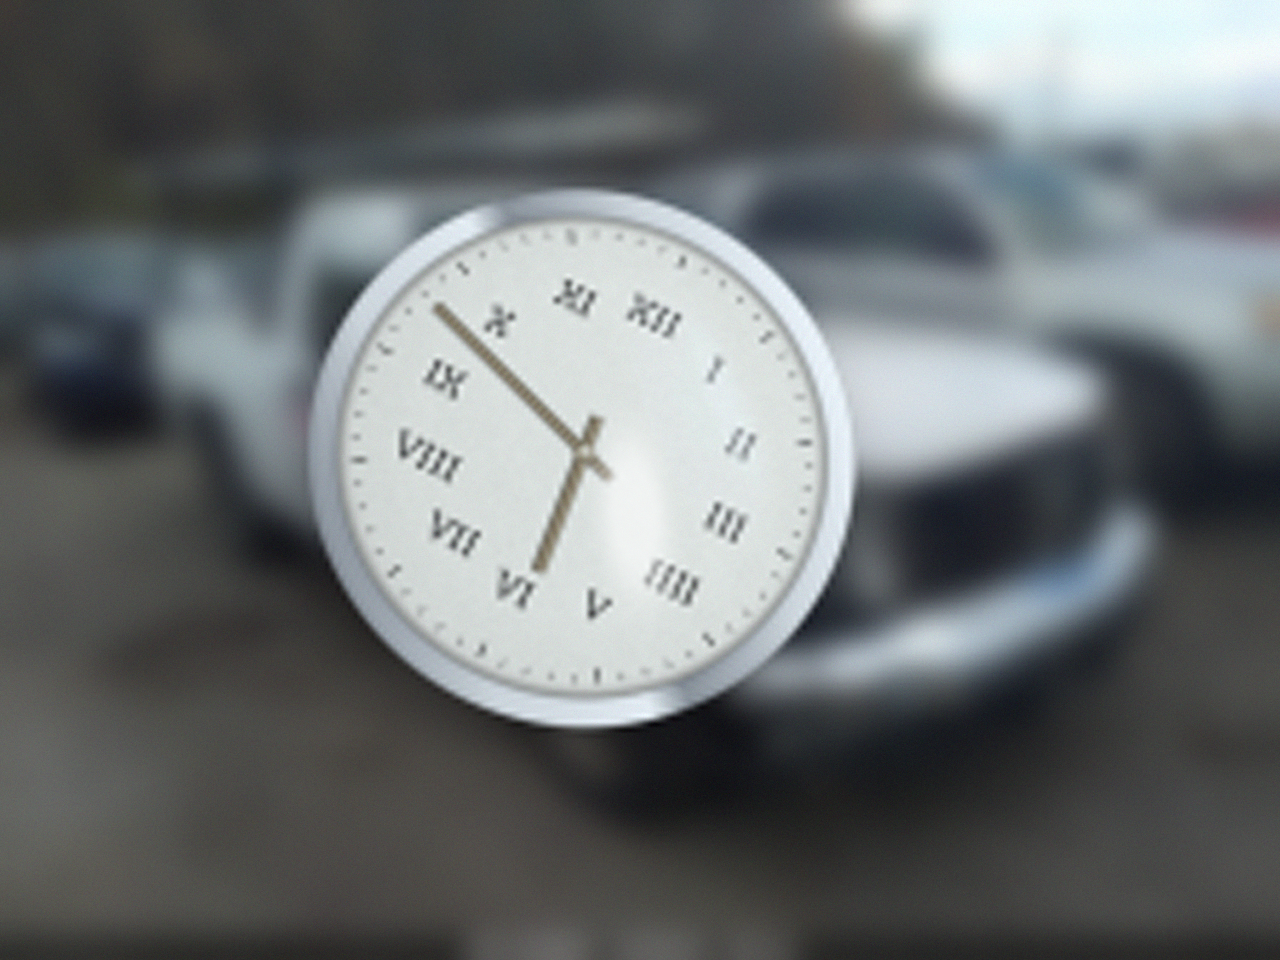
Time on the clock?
5:48
